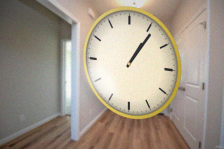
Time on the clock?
1:06
